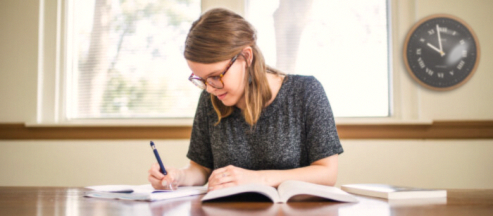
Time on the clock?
9:58
